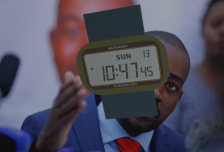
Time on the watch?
10:47:45
